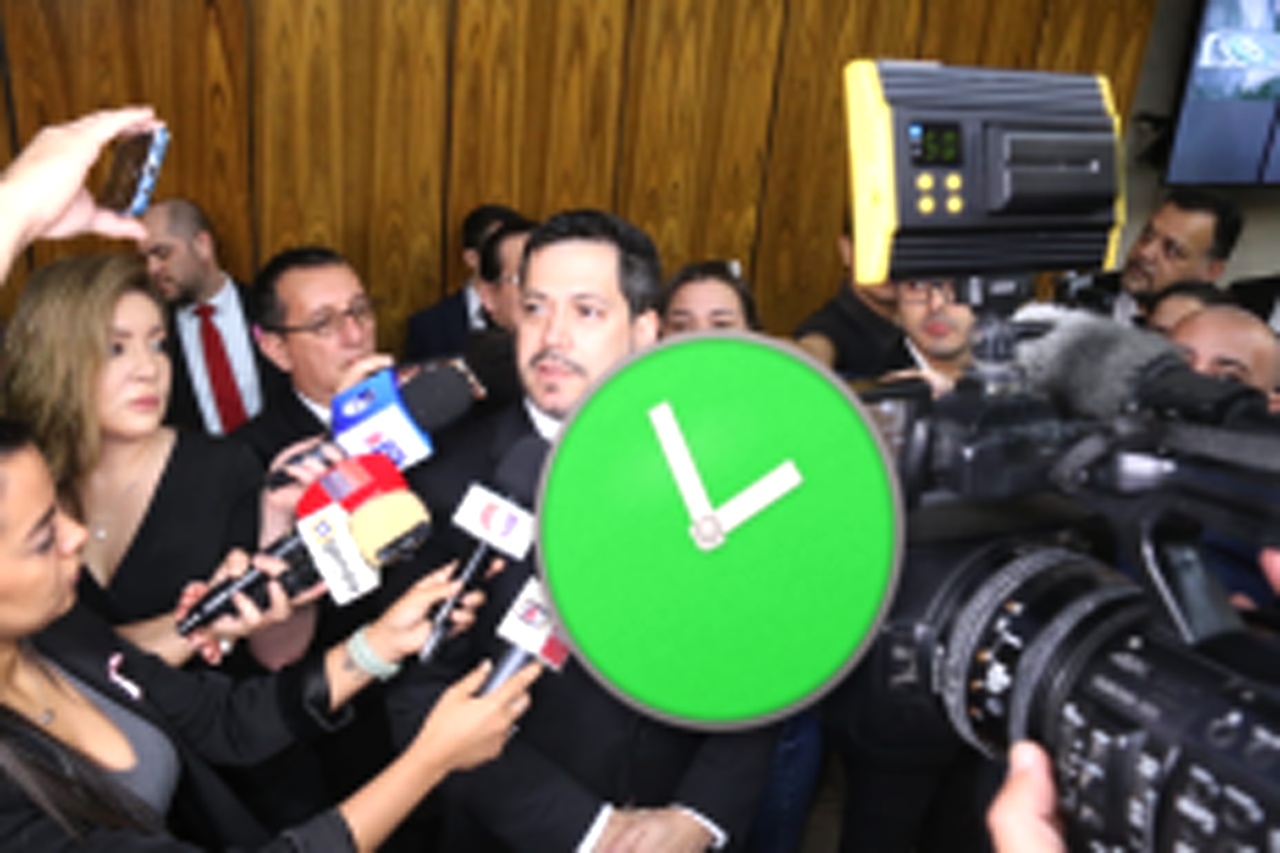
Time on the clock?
1:56
